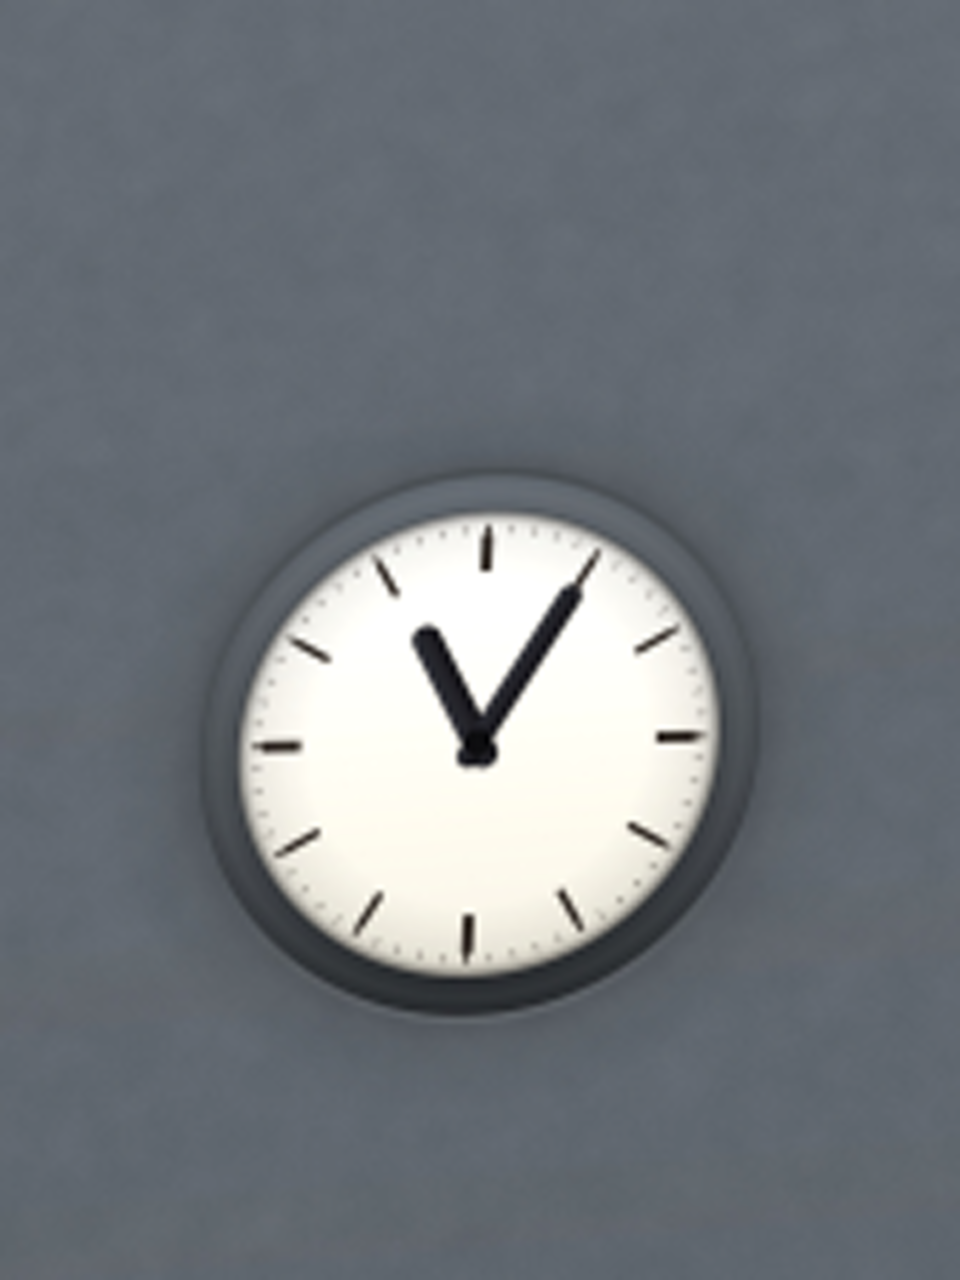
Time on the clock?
11:05
